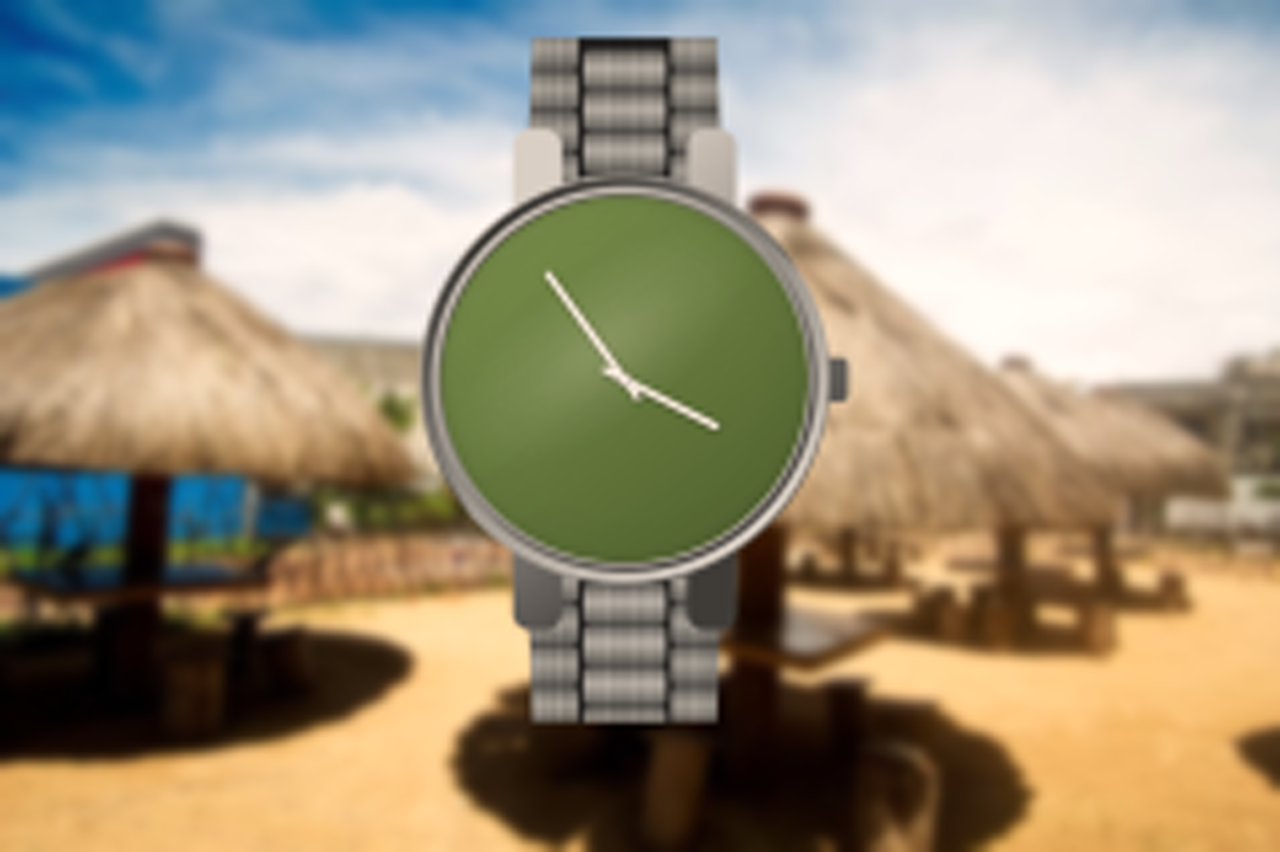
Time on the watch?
3:54
